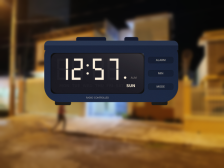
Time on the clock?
12:57
